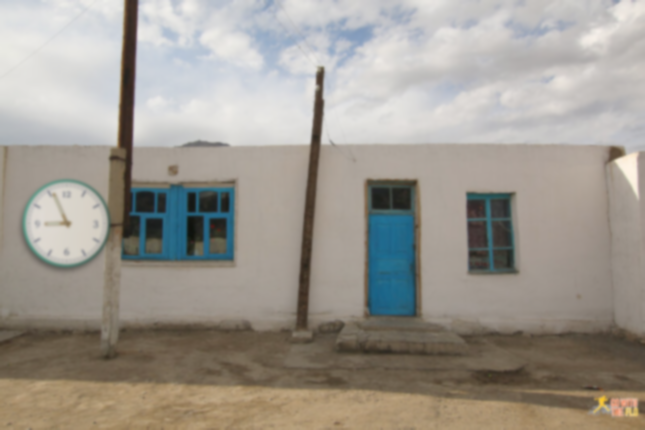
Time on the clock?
8:56
